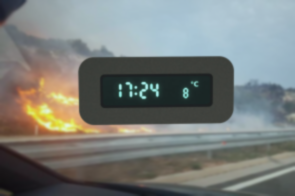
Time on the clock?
17:24
